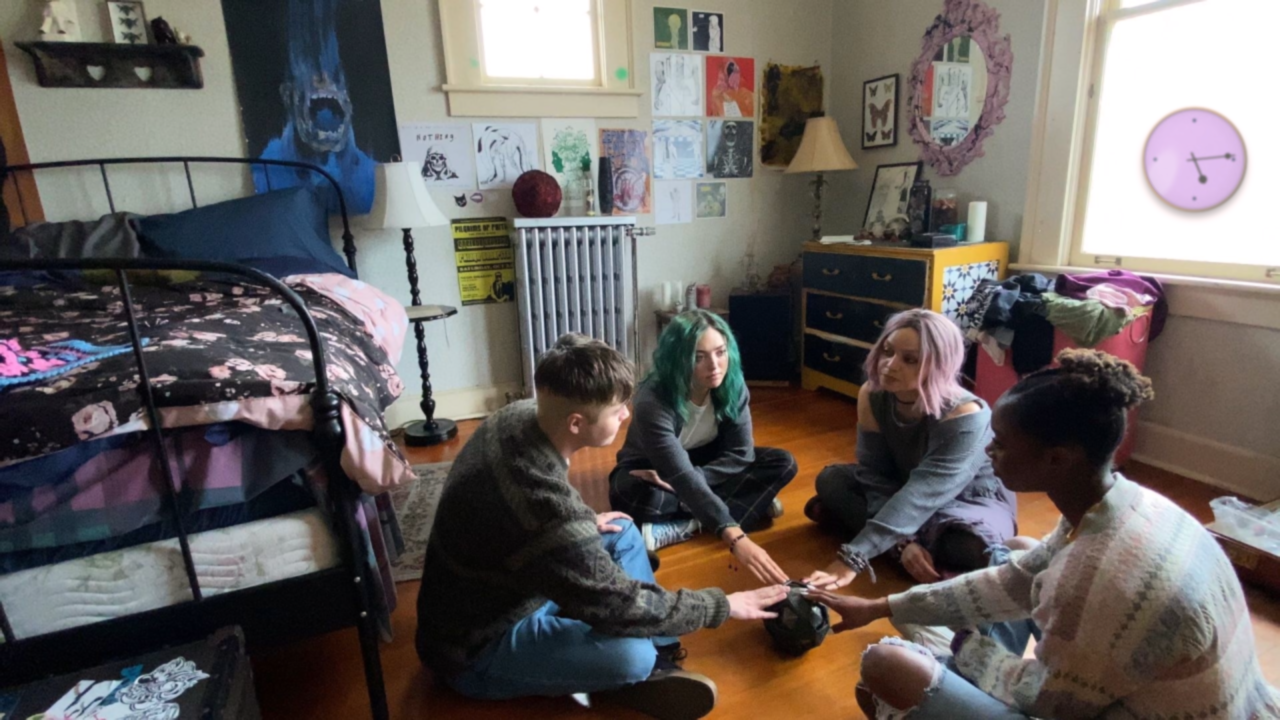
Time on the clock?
5:14
